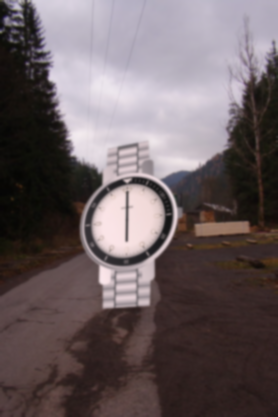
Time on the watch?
6:00
